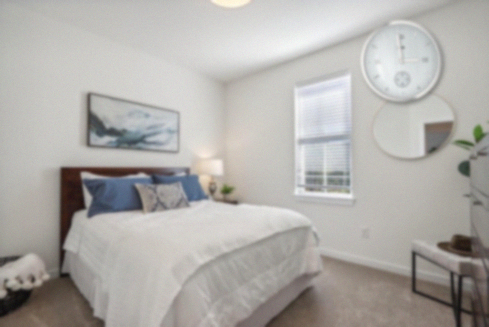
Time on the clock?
2:59
